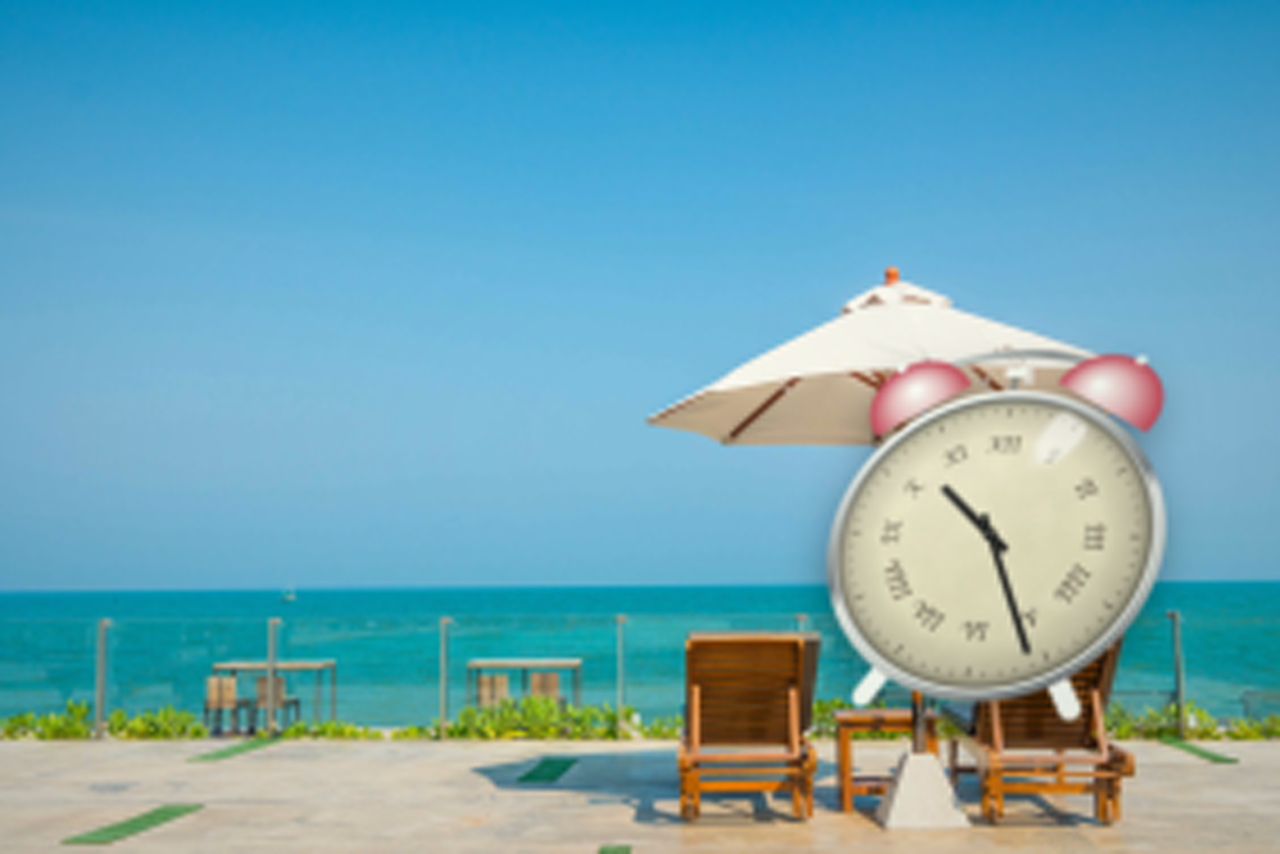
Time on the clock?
10:26
